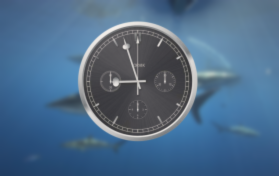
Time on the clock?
8:57
